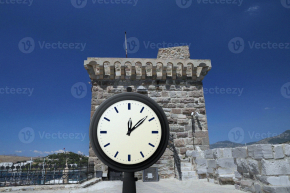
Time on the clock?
12:08
